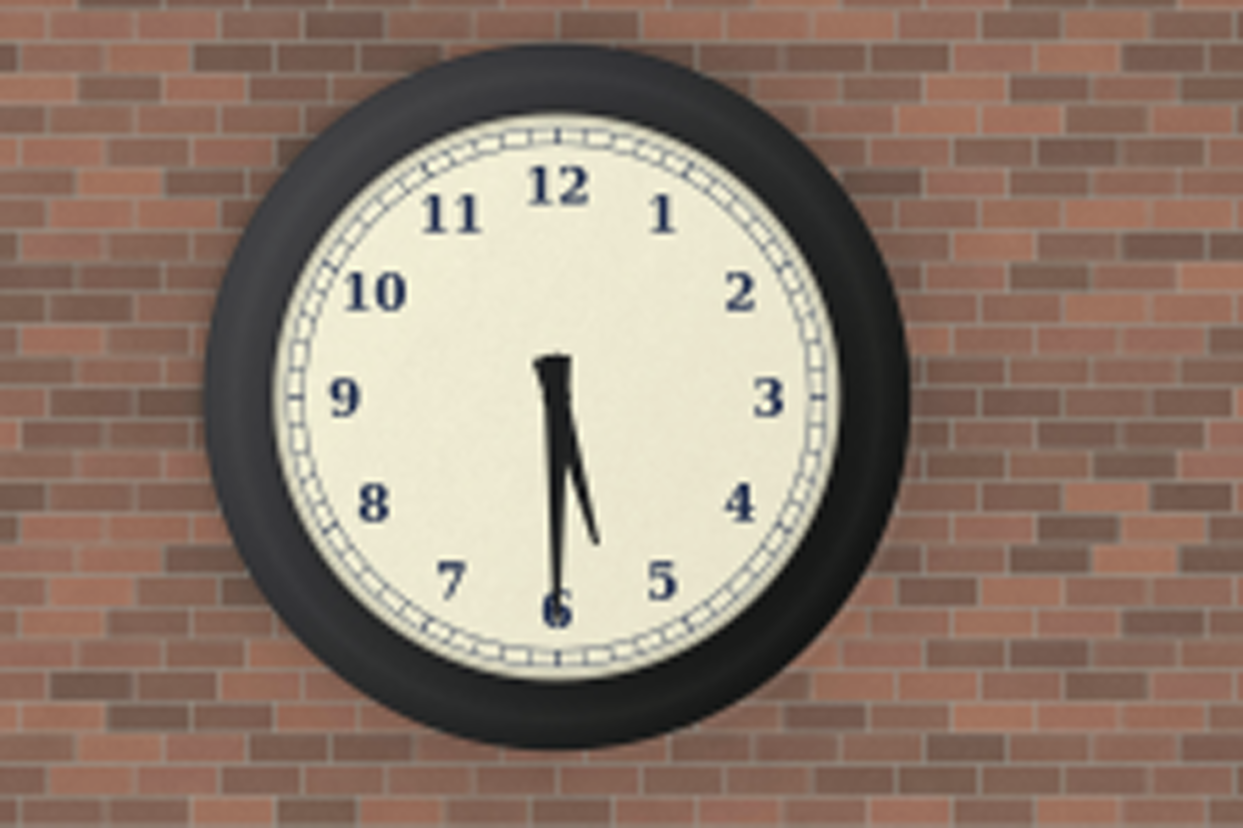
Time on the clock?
5:30
